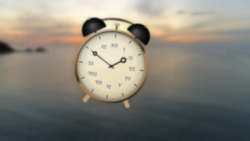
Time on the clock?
1:50
